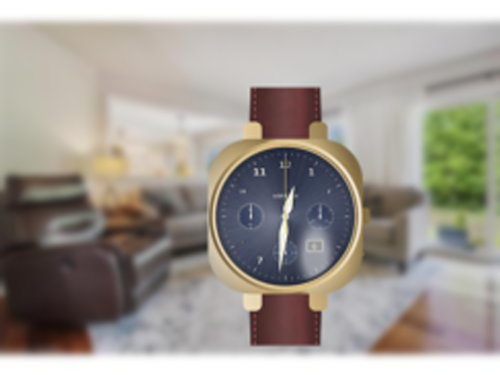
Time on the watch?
12:31
